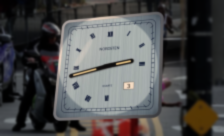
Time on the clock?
2:43
